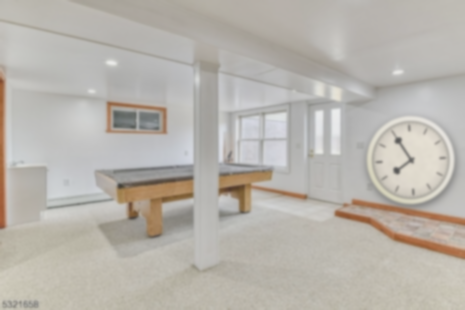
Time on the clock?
7:55
